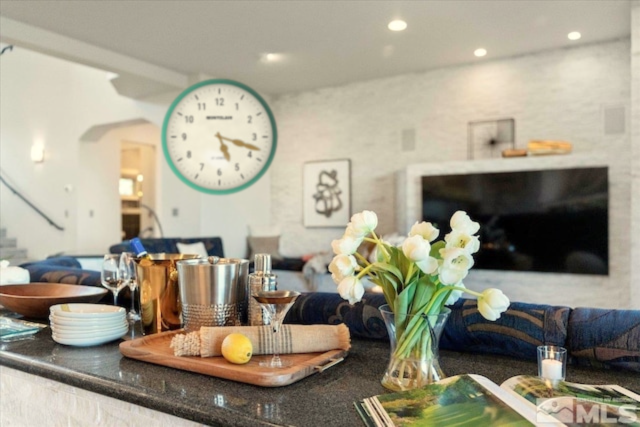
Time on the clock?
5:18
